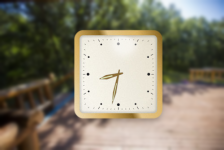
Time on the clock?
8:32
